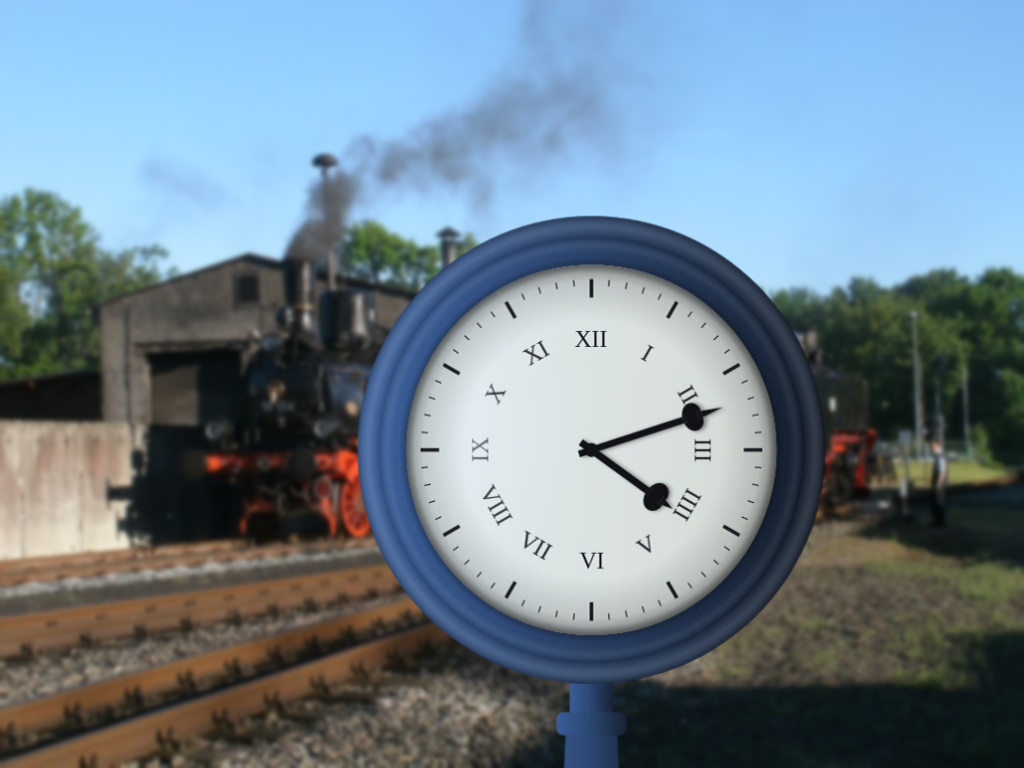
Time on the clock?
4:12
